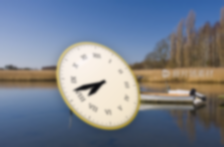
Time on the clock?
7:42
